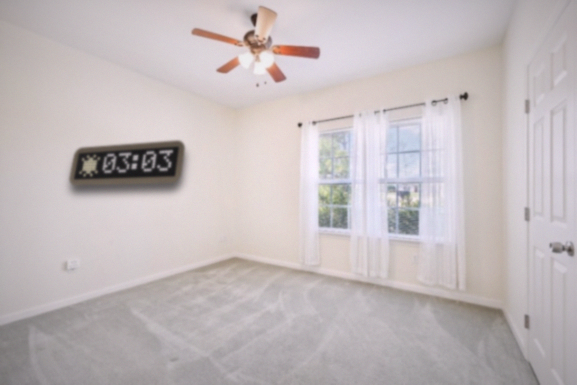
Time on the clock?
3:03
